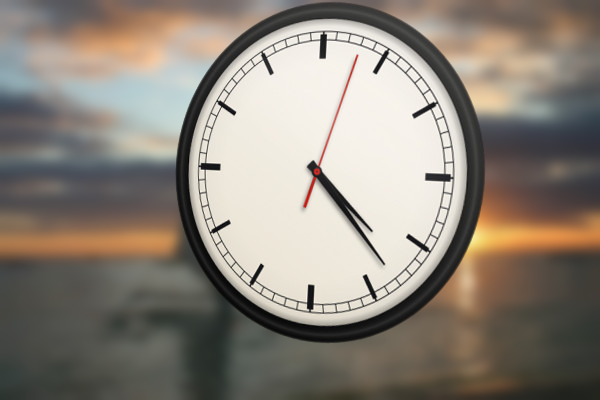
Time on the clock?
4:23:03
